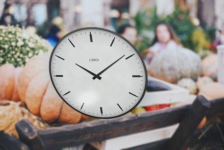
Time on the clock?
10:09
